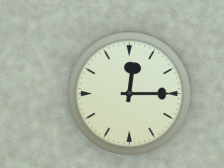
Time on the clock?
12:15
